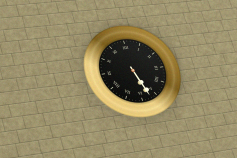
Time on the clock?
5:27
